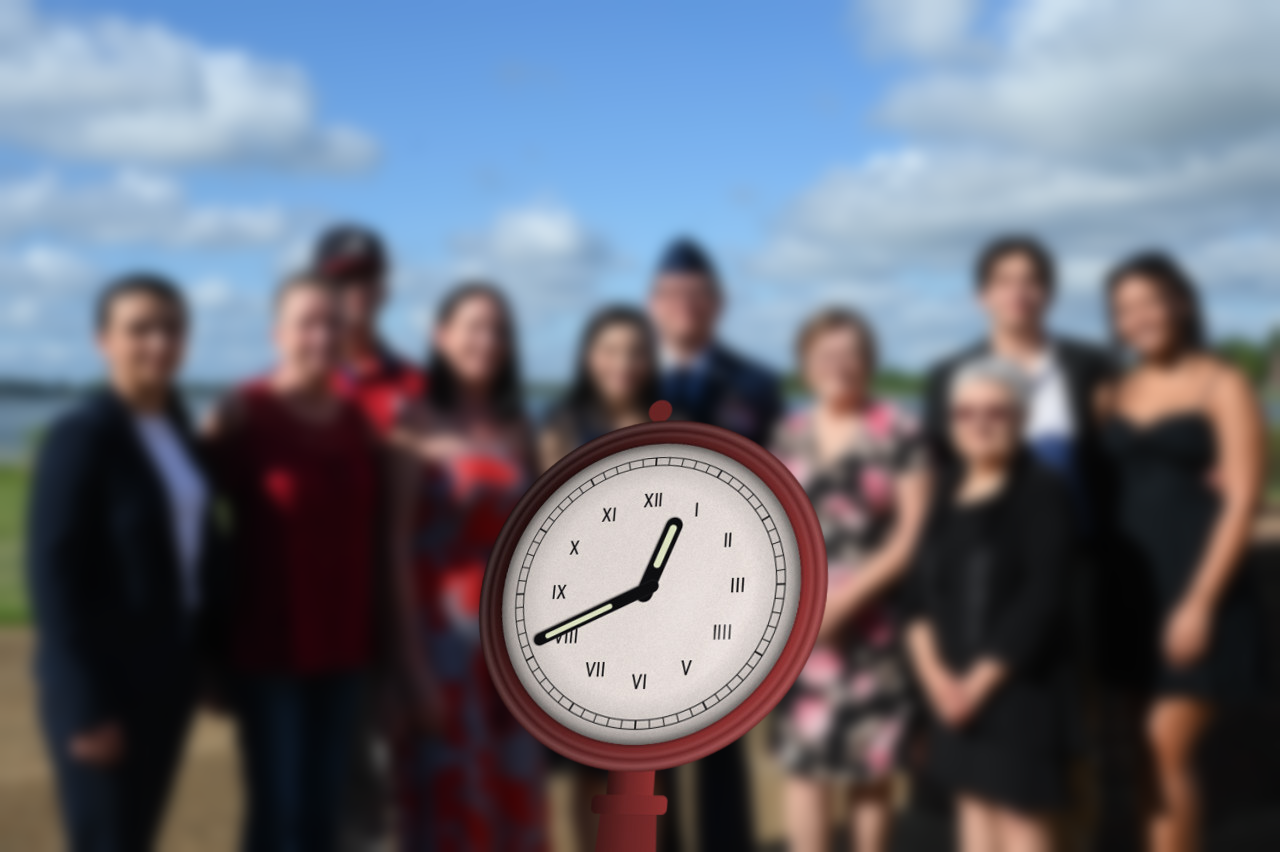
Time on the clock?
12:41
